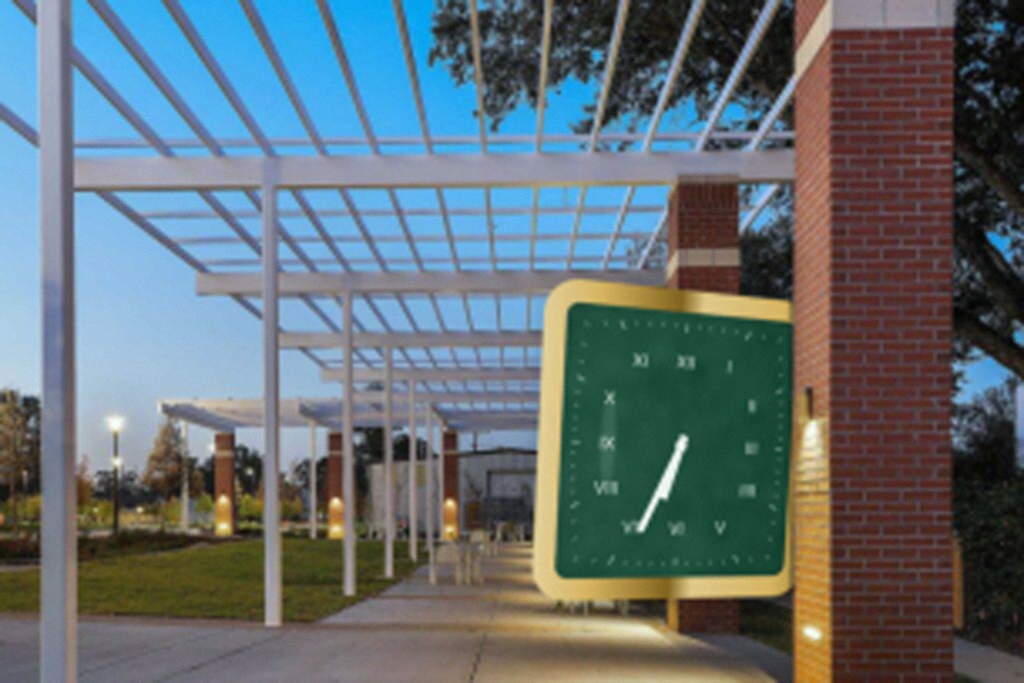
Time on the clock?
6:34
